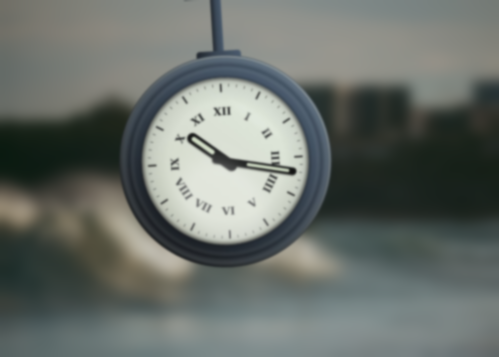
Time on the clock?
10:17
